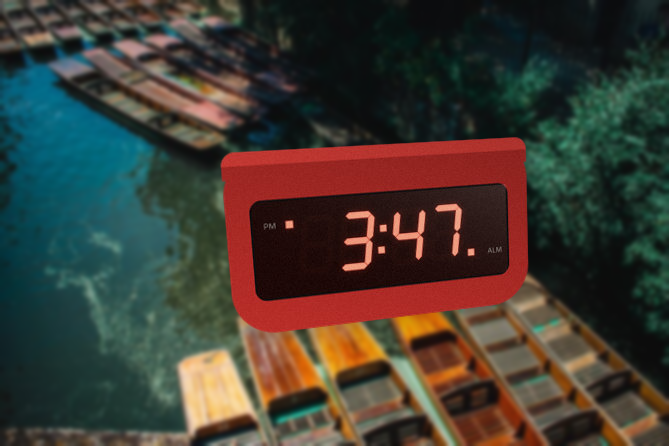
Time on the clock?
3:47
